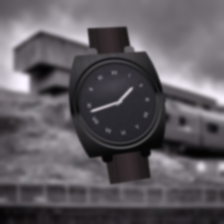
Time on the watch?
1:43
